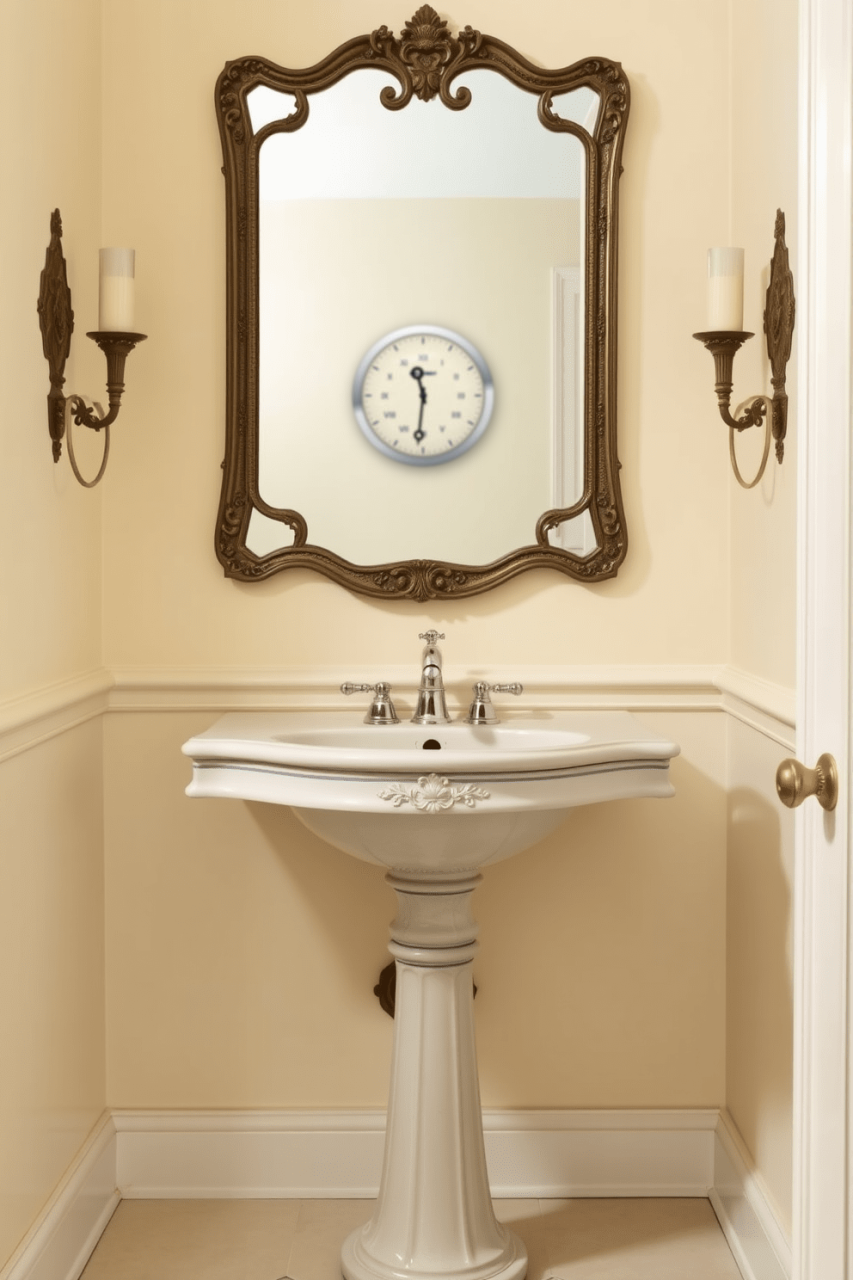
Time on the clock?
11:31
